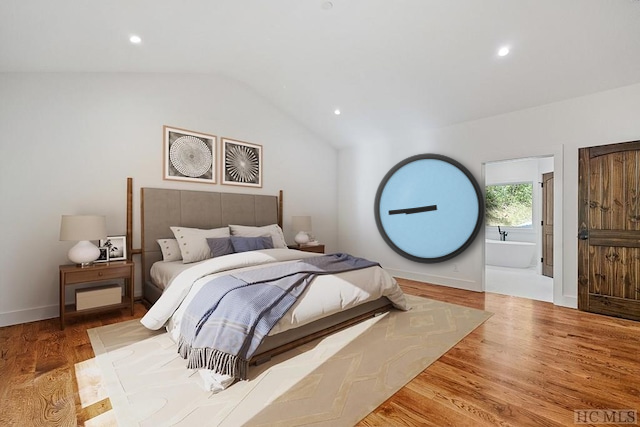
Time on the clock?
8:44
